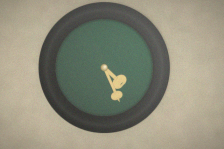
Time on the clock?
4:26
